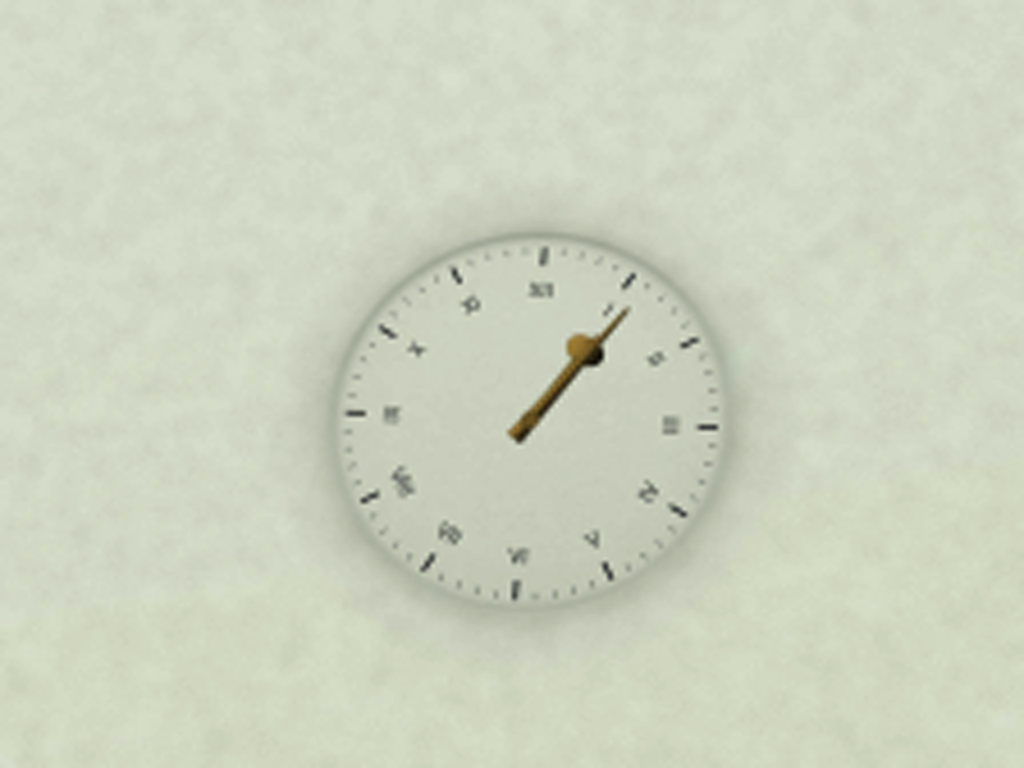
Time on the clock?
1:06
